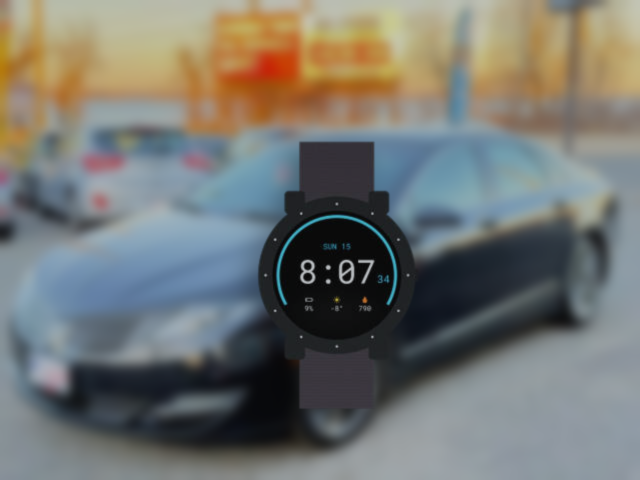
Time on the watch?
8:07:34
